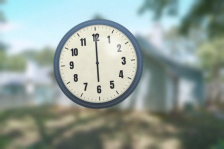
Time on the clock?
6:00
